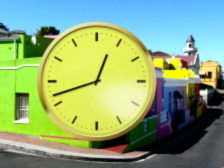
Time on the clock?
12:42
